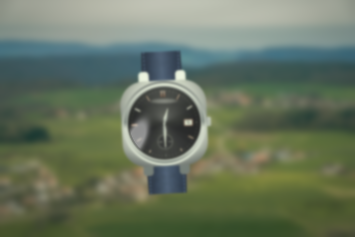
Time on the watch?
12:30
